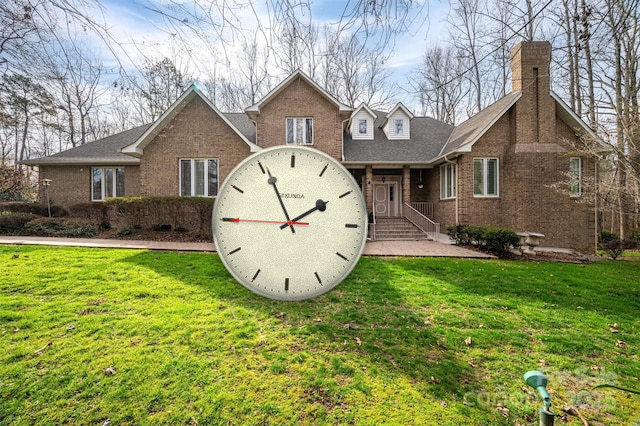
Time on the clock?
1:55:45
